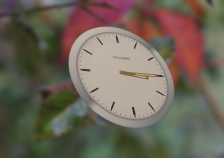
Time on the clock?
3:15
